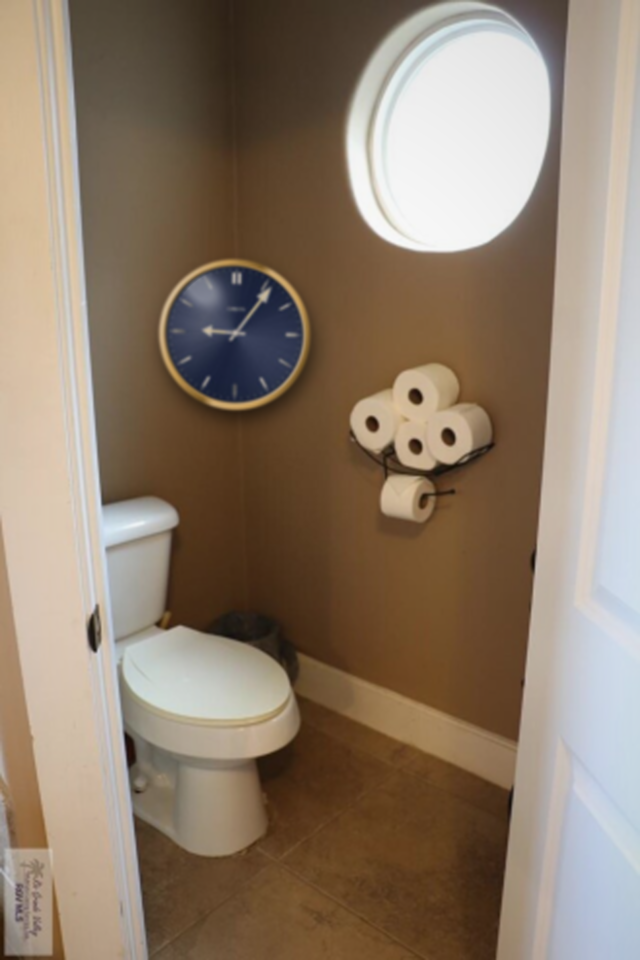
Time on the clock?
9:06
